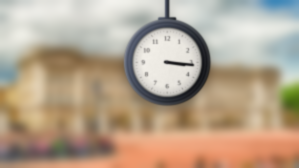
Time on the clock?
3:16
